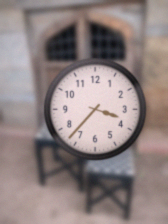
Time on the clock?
3:37
